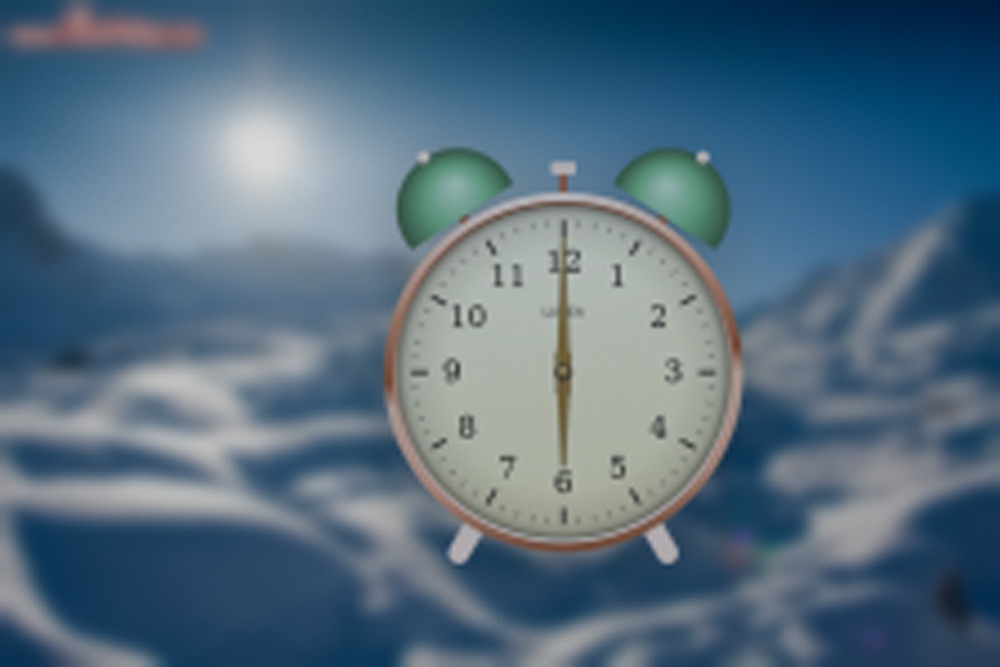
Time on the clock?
6:00
